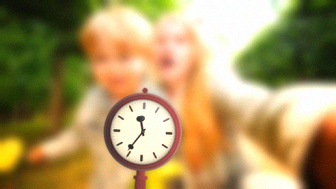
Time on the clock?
11:36
